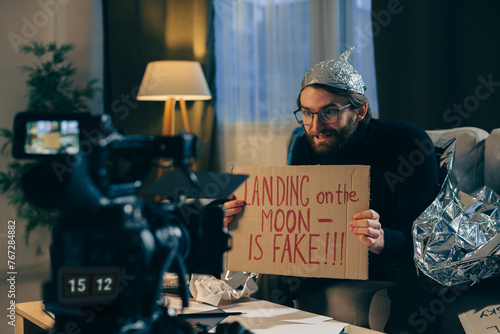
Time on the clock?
15:12
